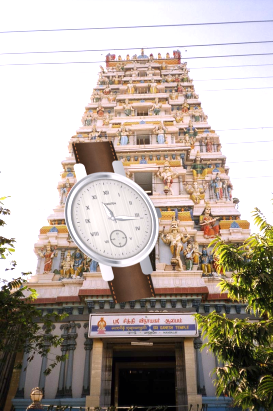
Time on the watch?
11:16
